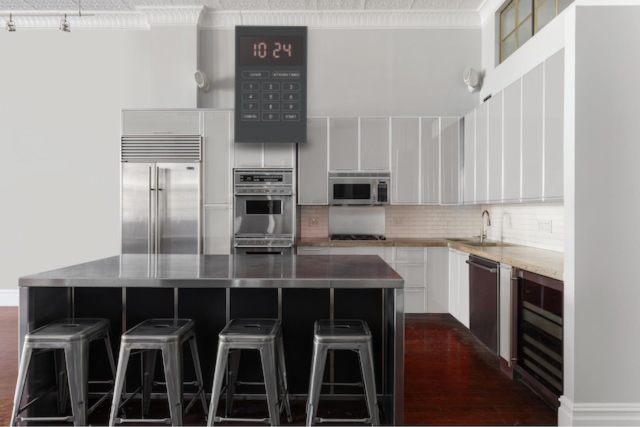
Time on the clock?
10:24
